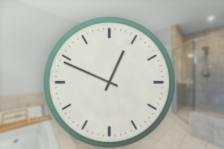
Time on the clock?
12:49
